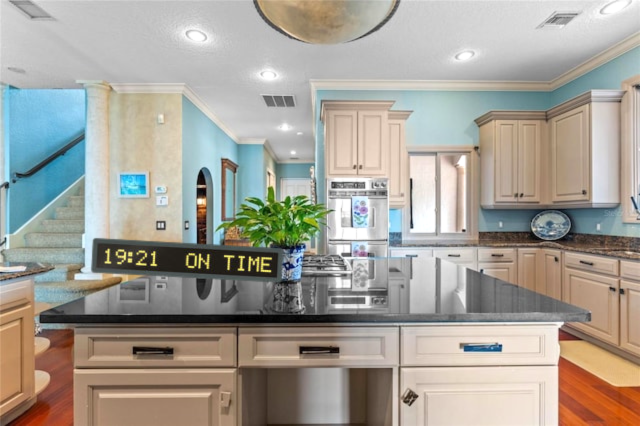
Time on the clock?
19:21
